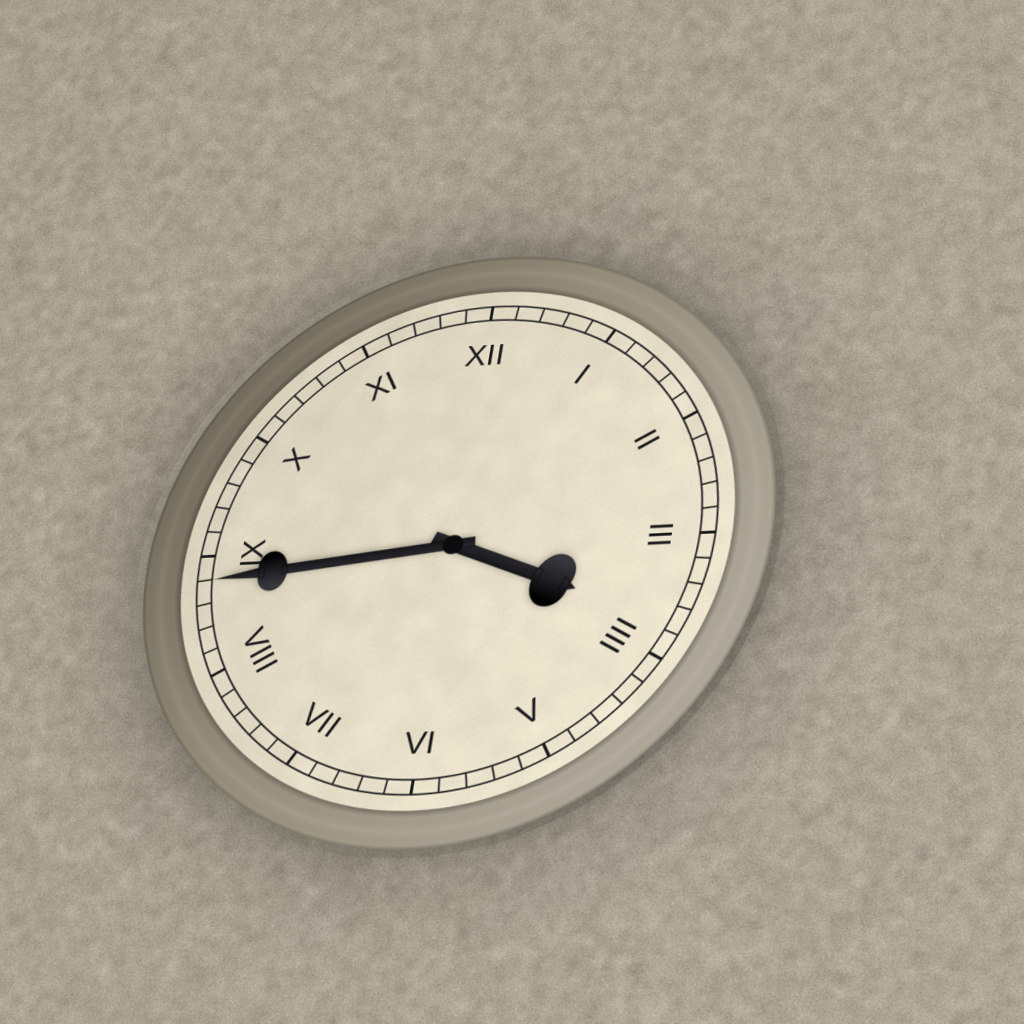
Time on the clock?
3:44
